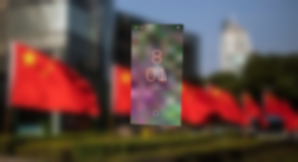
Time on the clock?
8:01
